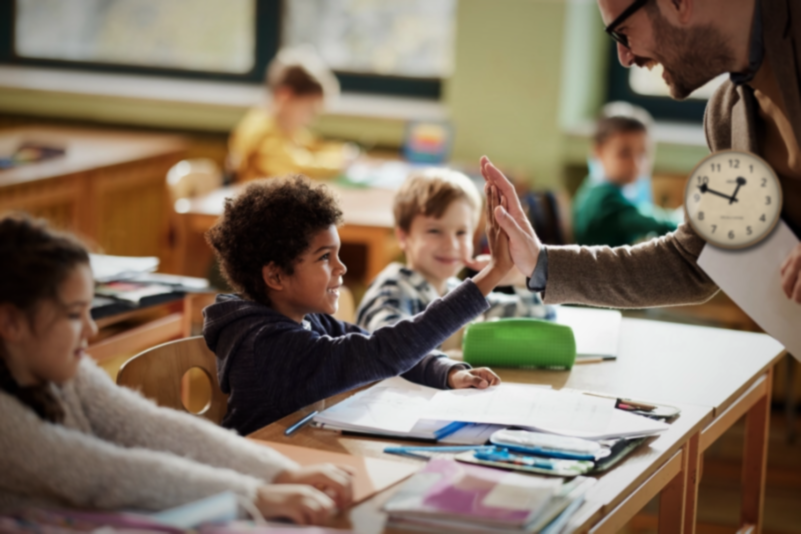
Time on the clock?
12:48
